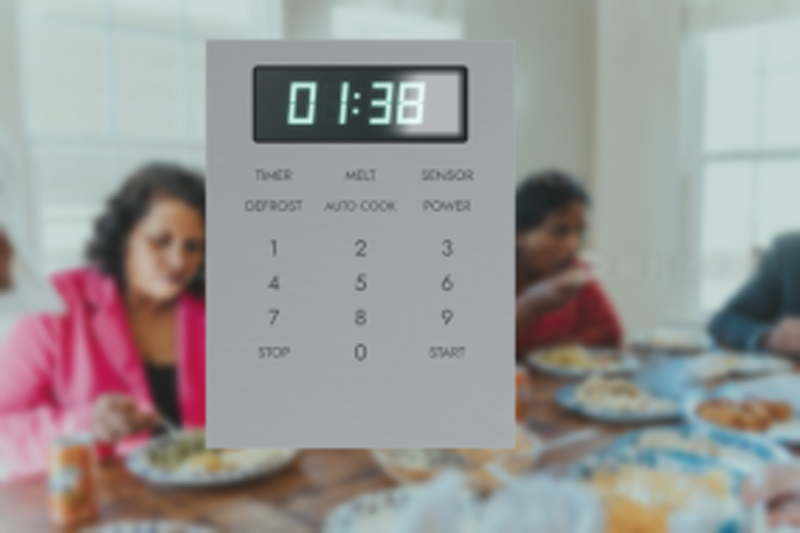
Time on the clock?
1:38
